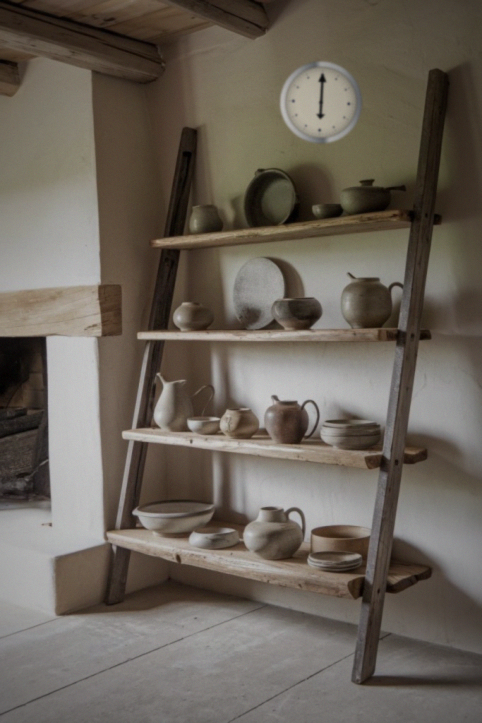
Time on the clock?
6:00
